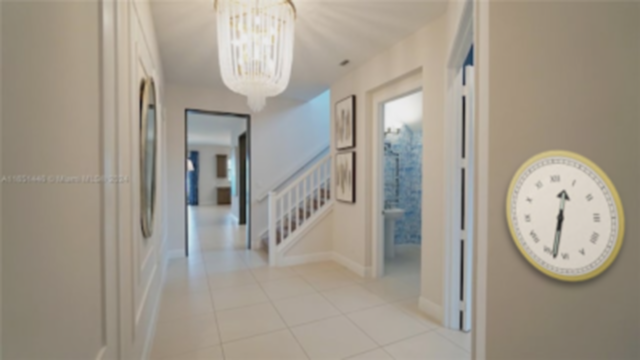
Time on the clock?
12:33
